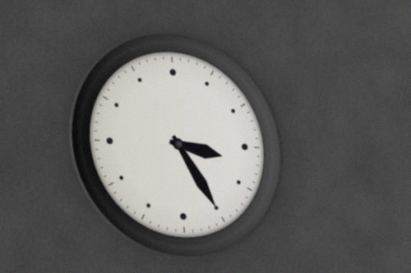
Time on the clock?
3:25
